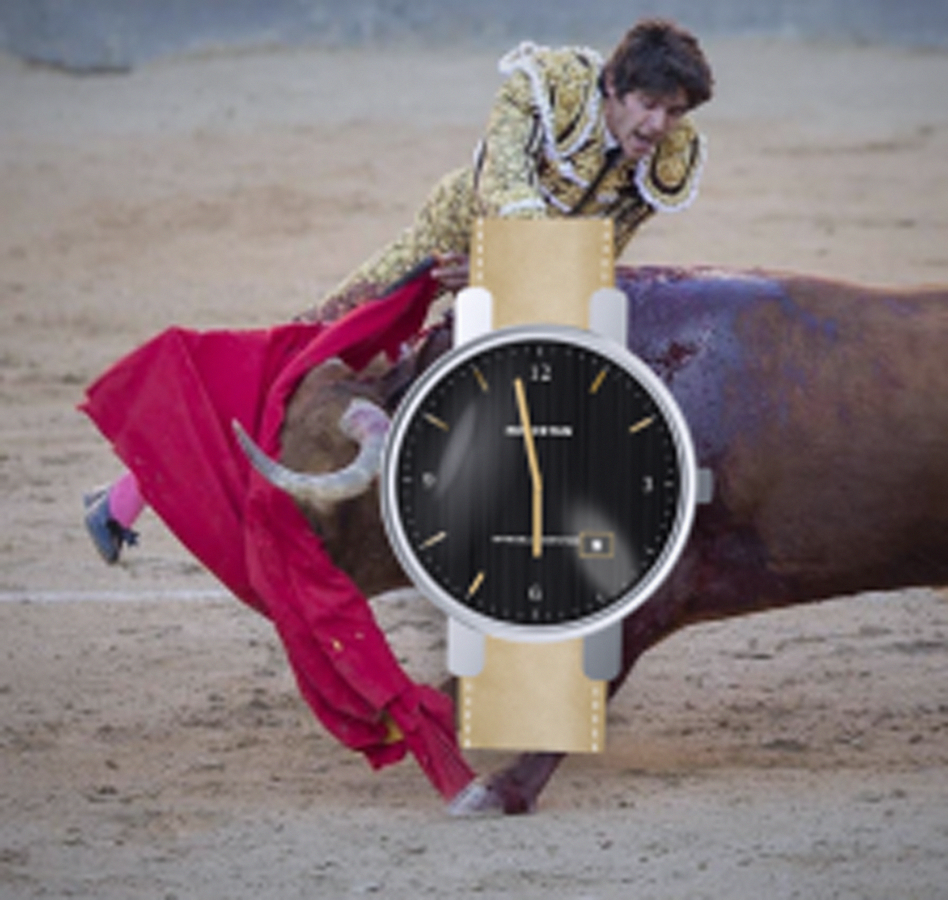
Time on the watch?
5:58
